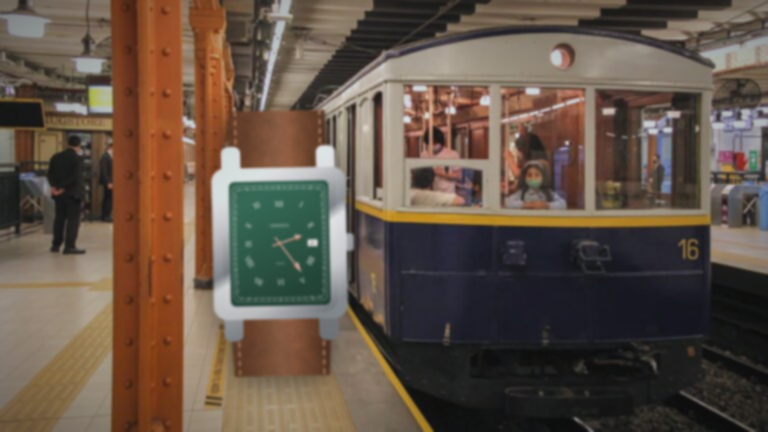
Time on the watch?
2:24
